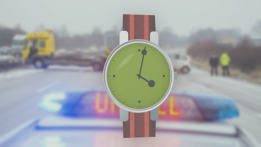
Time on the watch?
4:02
